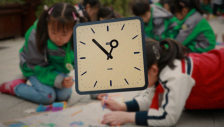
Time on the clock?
12:53
